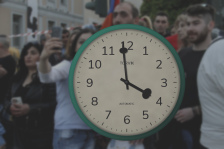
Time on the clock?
3:59
